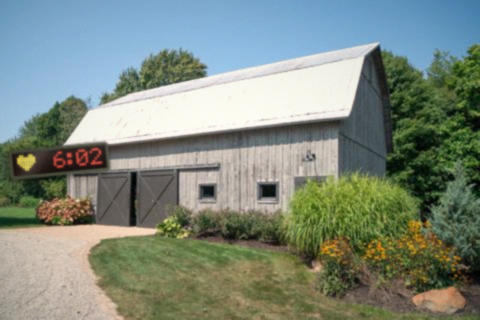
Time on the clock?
6:02
